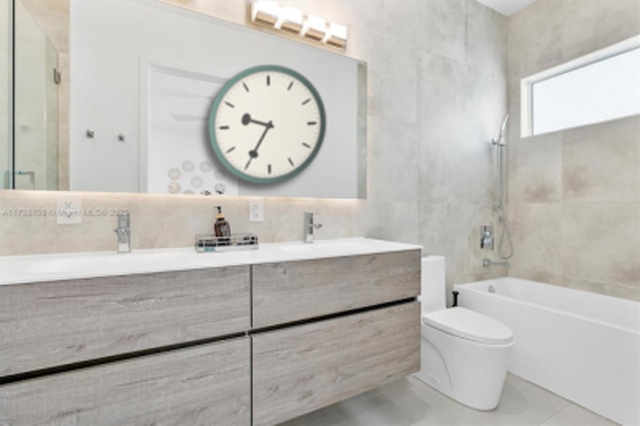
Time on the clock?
9:35
